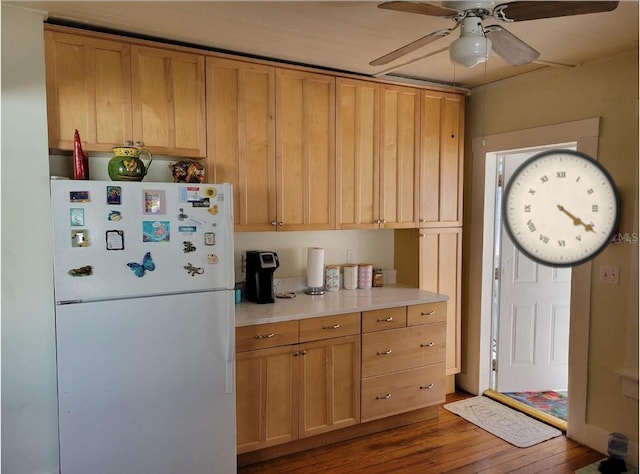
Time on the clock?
4:21
